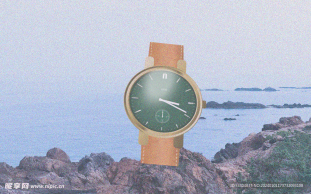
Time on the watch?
3:19
